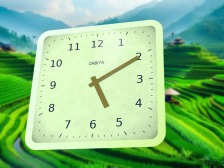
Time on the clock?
5:10
